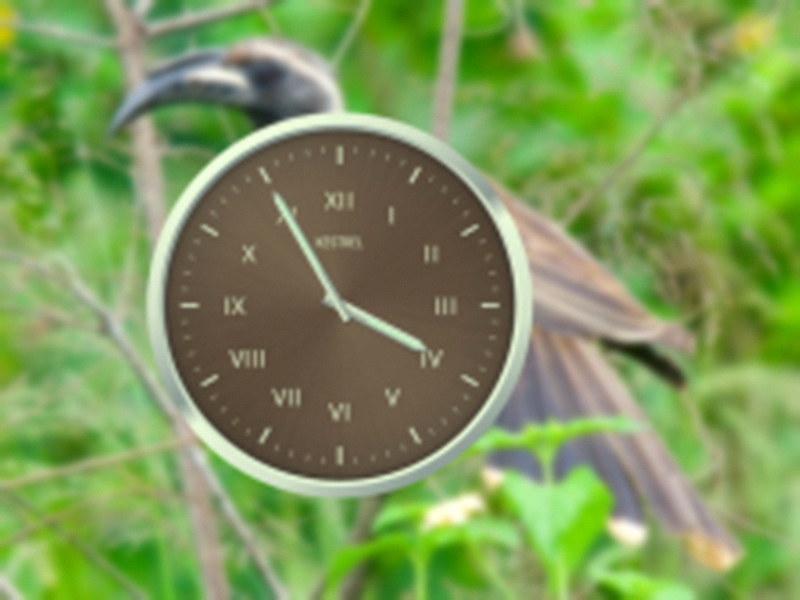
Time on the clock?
3:55
